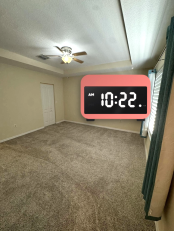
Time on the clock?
10:22
